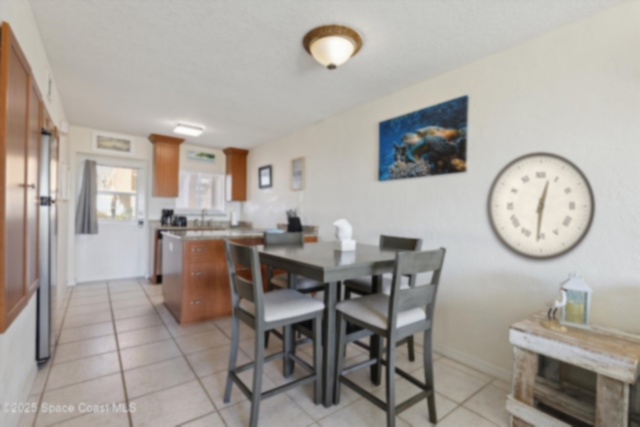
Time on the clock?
12:31
